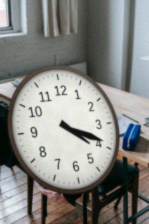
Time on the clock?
4:19
